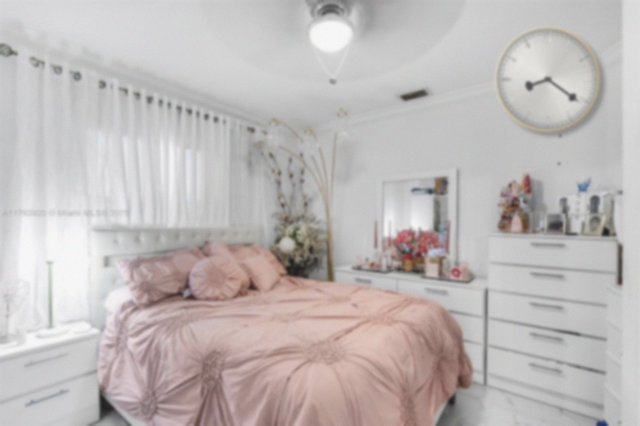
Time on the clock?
8:21
